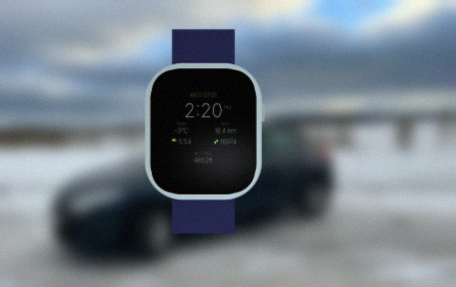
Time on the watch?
2:20
